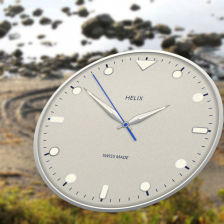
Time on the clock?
1:50:53
